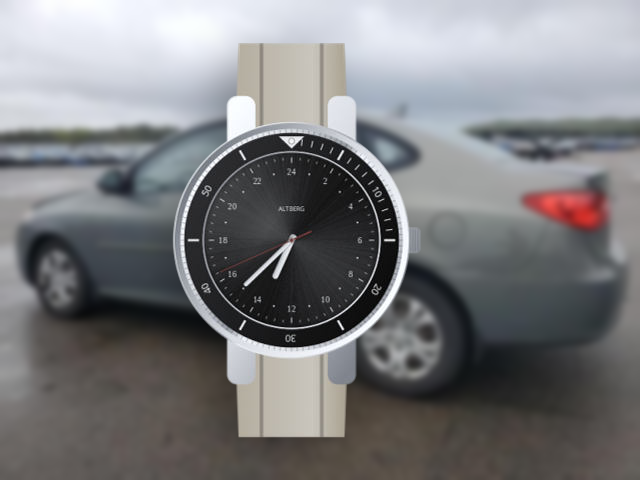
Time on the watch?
13:37:41
